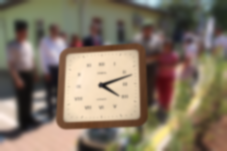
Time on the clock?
4:12
